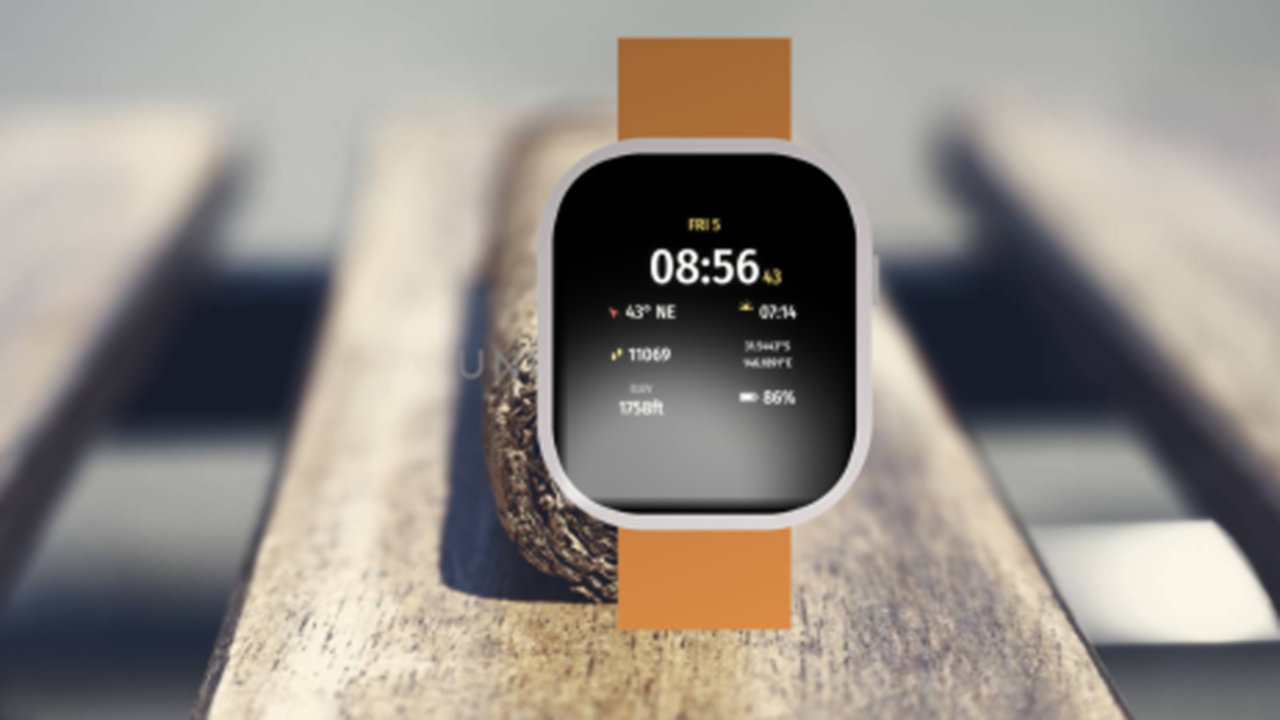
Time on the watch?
8:56
